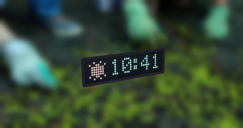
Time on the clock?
10:41
